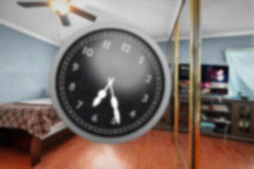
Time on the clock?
6:24
